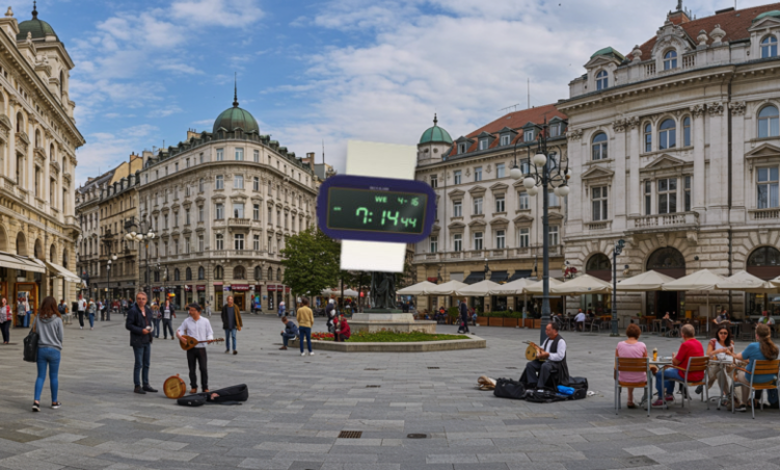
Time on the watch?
7:14:44
